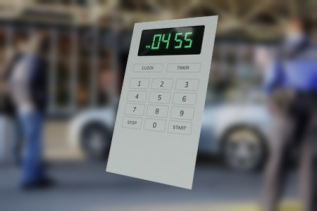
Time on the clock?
4:55
